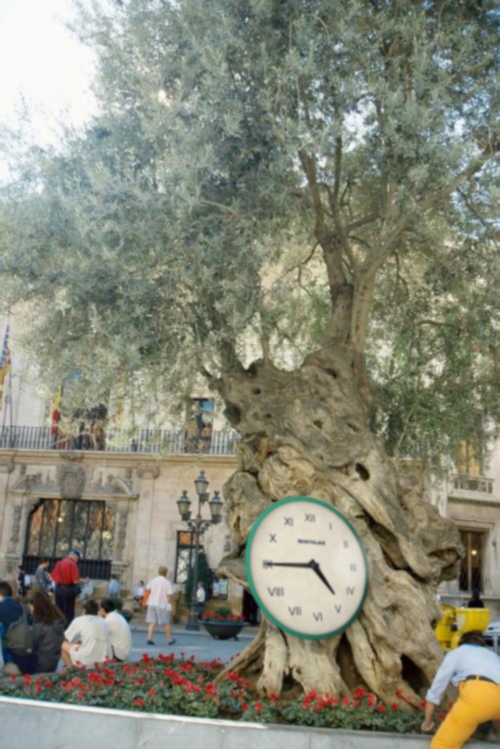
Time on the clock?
4:45
